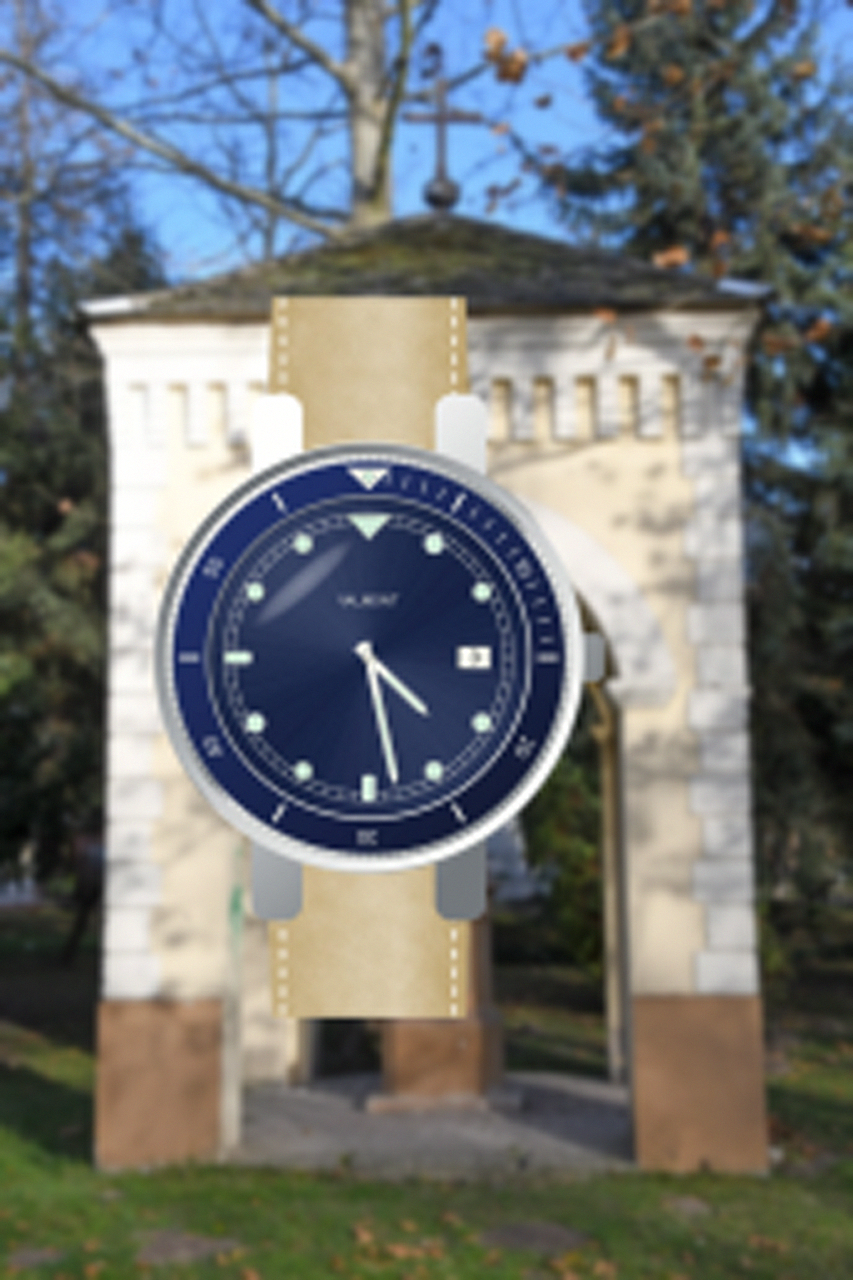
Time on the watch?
4:28
